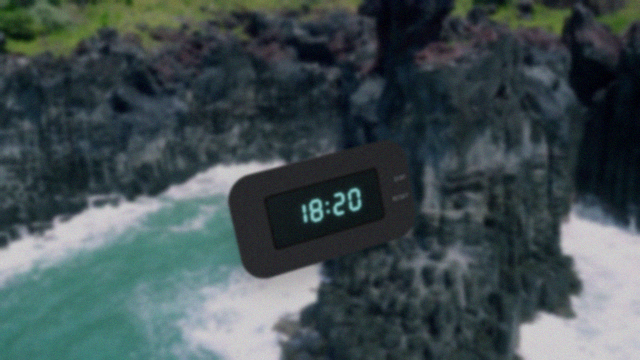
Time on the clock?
18:20
